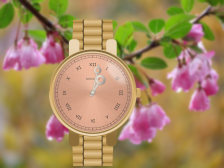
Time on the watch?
1:02
